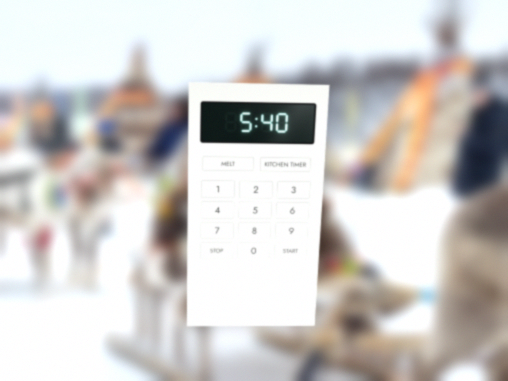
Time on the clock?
5:40
